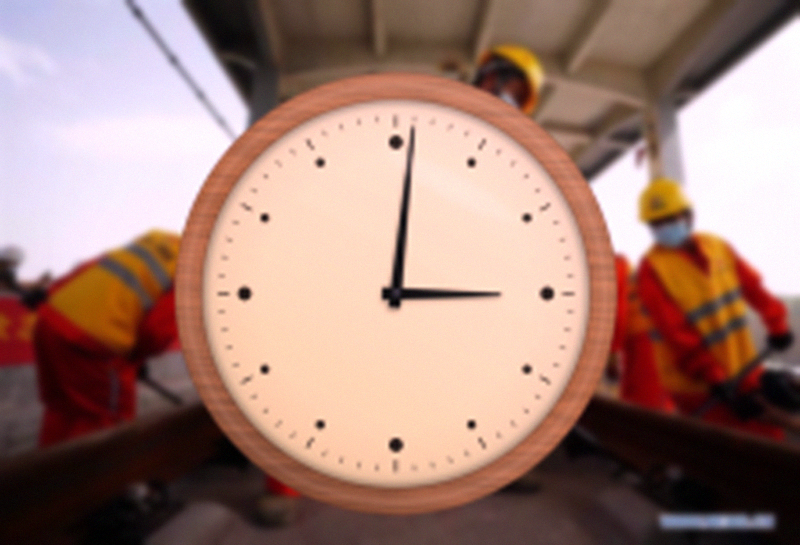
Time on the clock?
3:01
